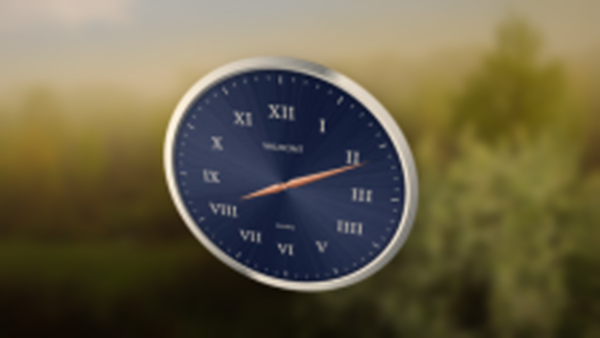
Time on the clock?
8:11
